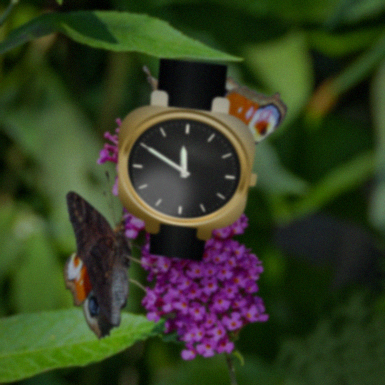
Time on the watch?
11:50
